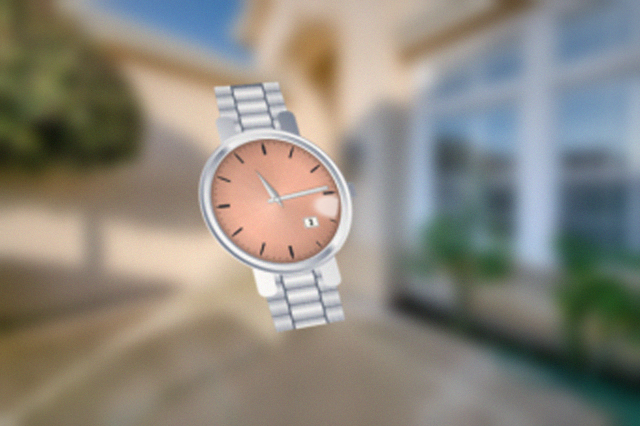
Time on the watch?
11:14
